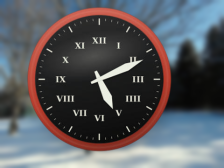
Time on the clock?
5:11
